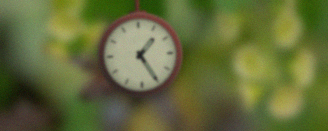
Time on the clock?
1:25
